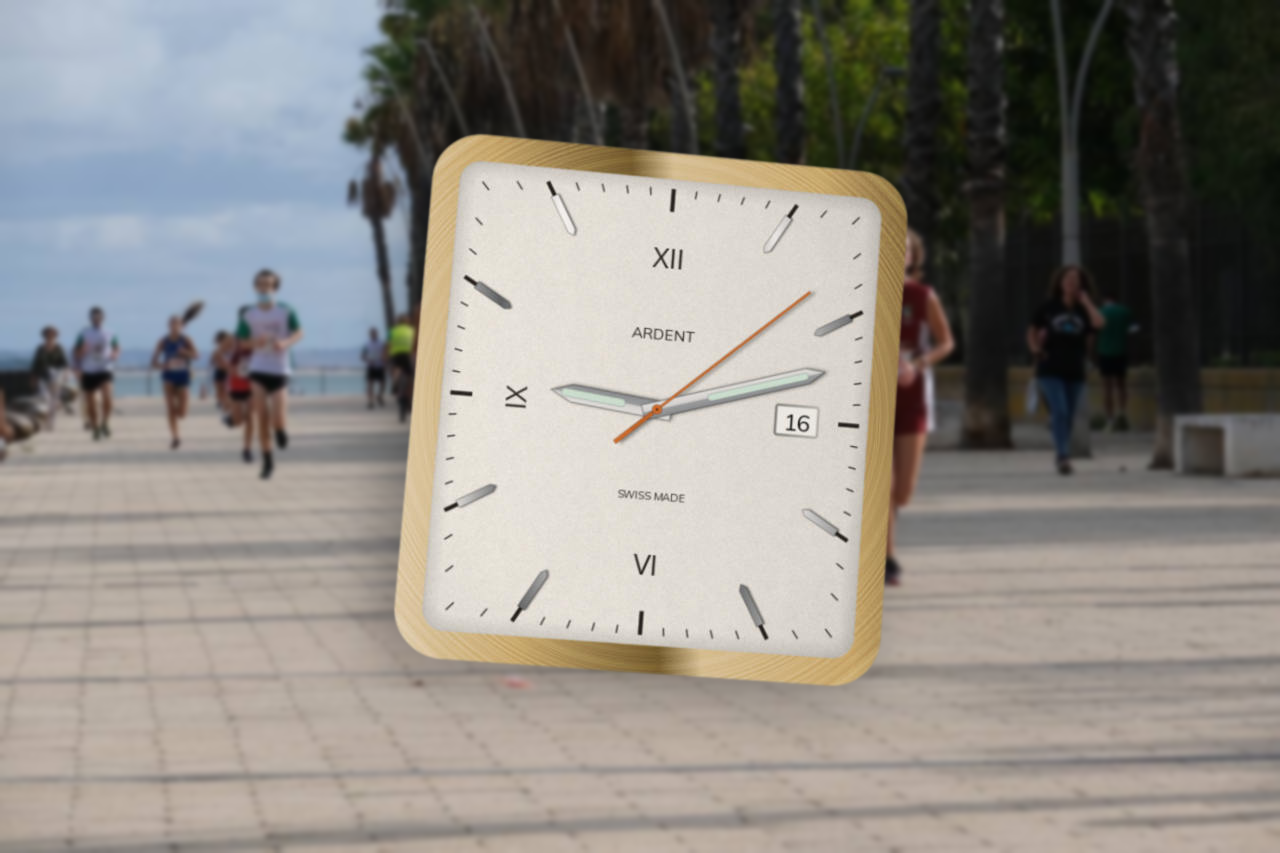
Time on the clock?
9:12:08
